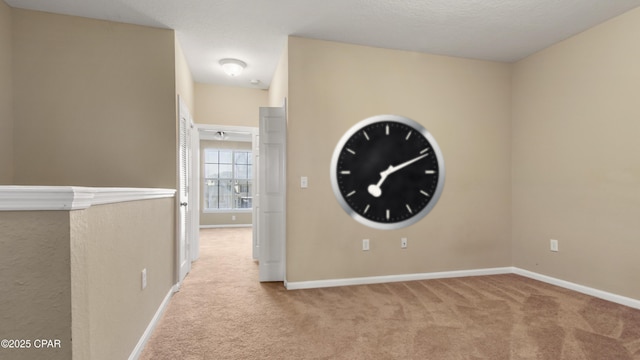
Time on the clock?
7:11
